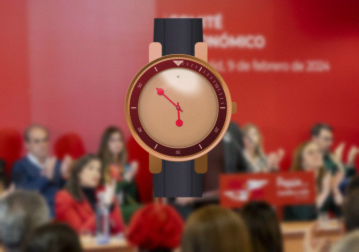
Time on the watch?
5:52
